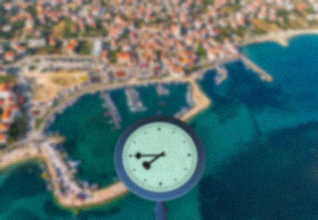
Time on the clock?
7:45
